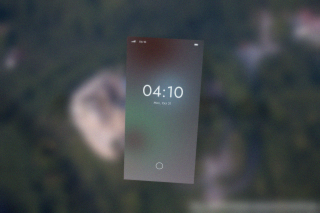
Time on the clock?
4:10
